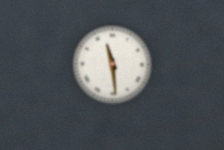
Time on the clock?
11:29
